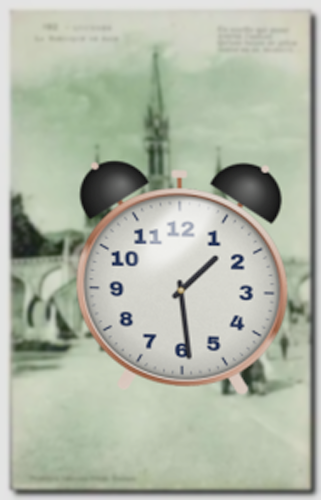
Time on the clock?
1:29
